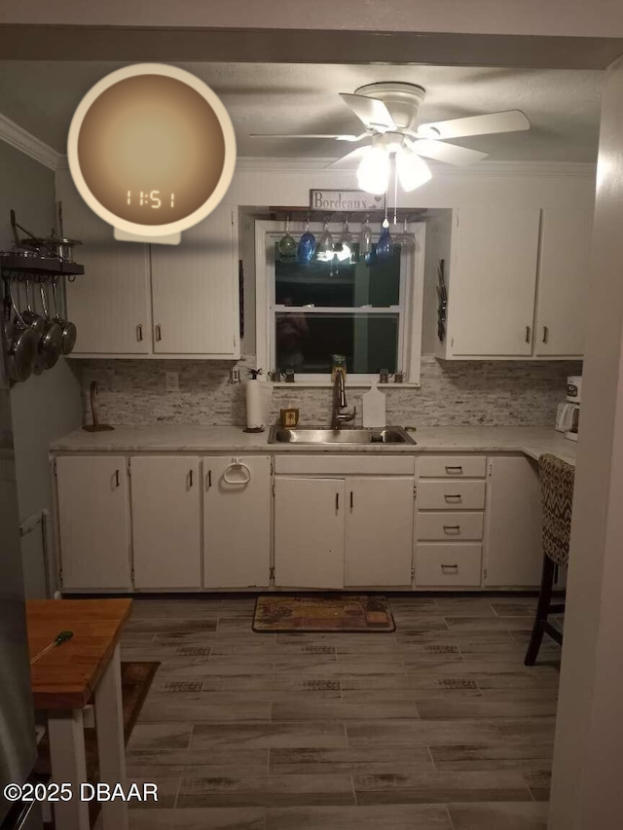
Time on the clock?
11:51
